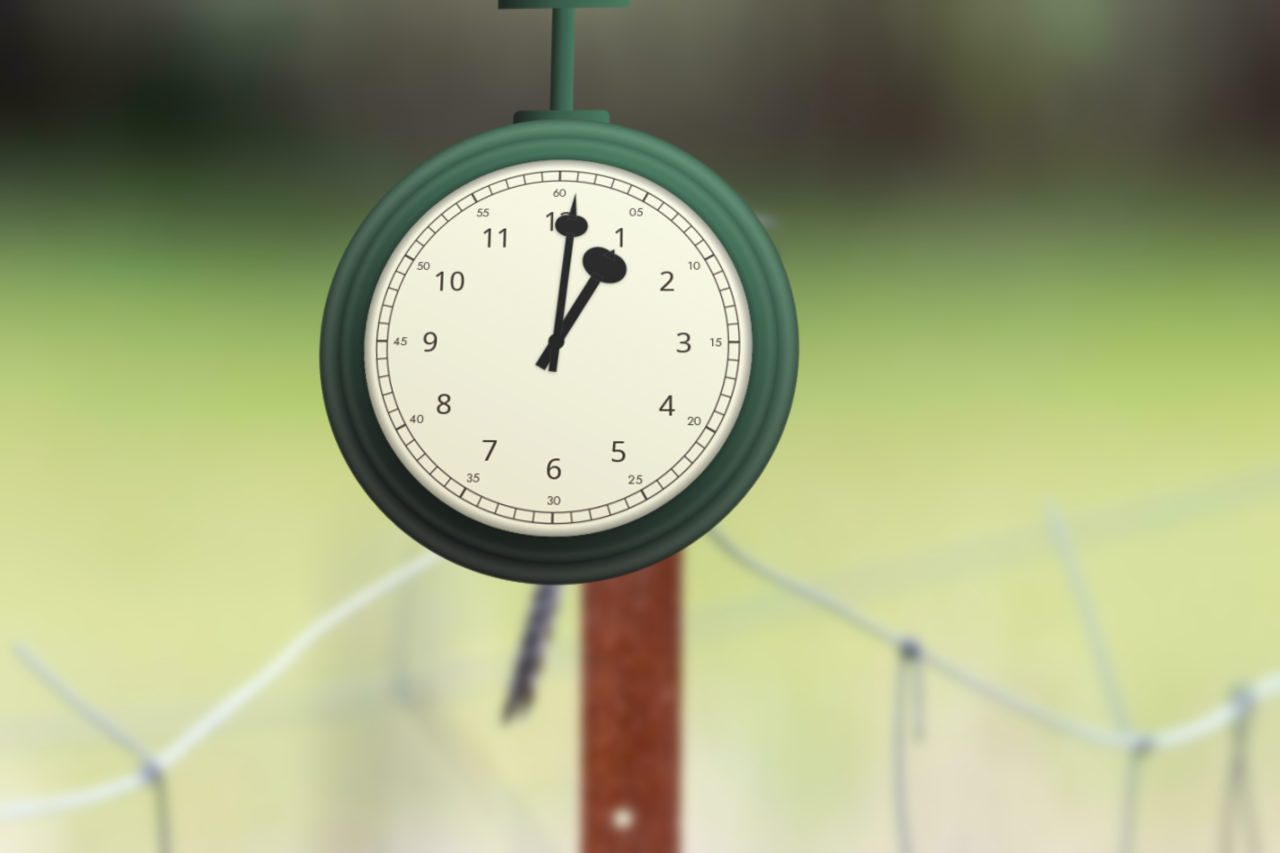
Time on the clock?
1:01
